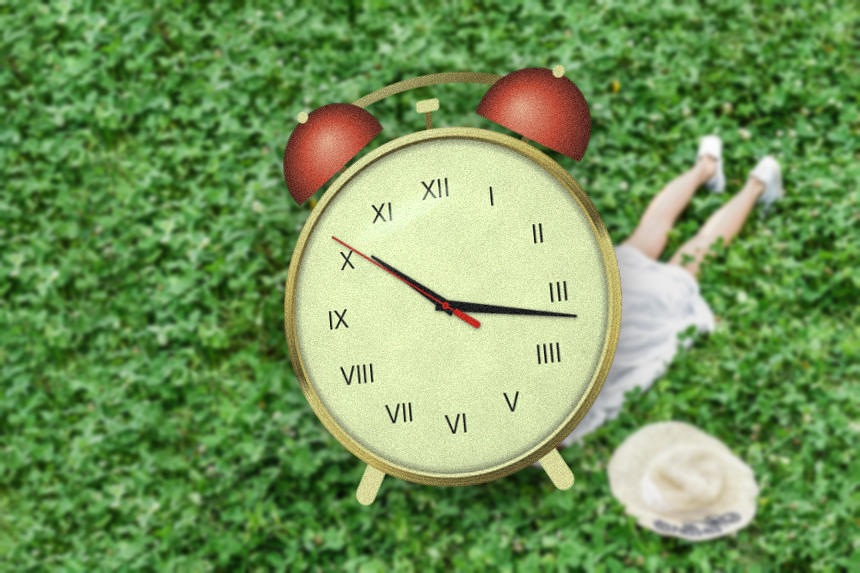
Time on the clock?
10:16:51
